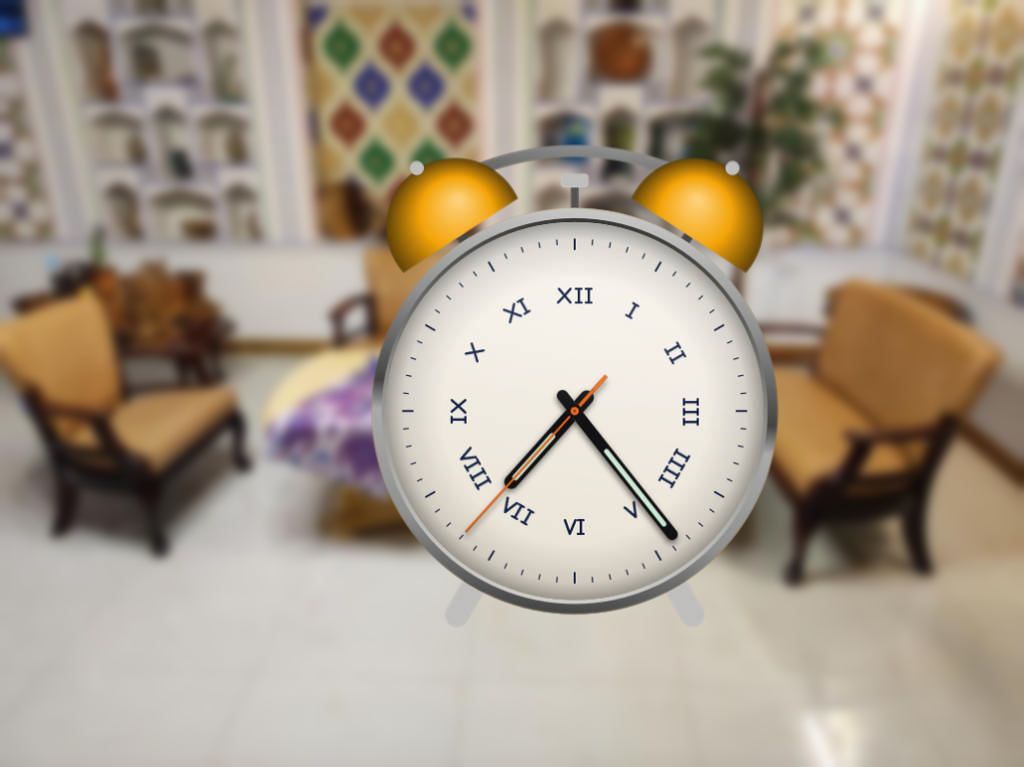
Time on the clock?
7:23:37
